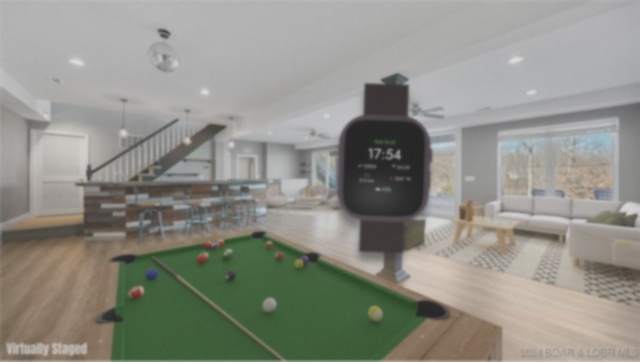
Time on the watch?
17:54
